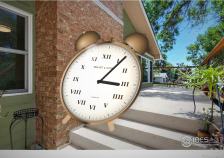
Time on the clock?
3:06
